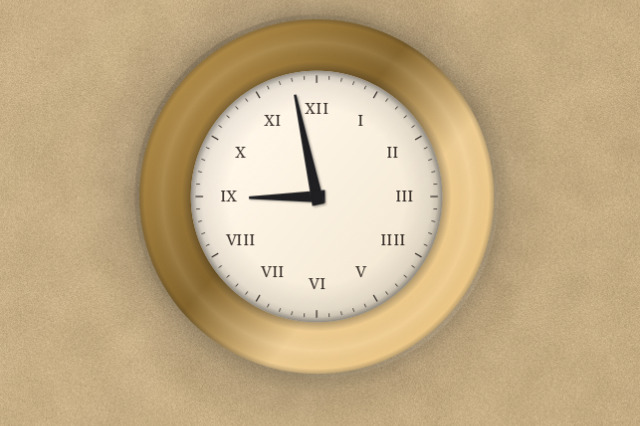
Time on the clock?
8:58
